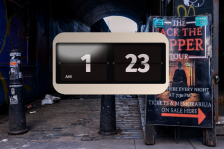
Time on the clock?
1:23
